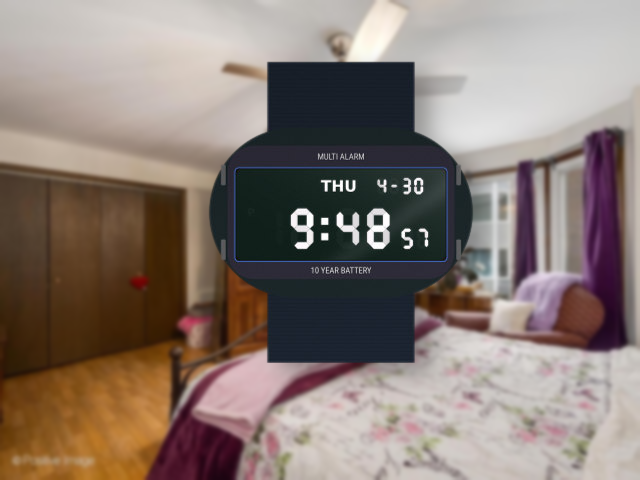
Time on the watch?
9:48:57
